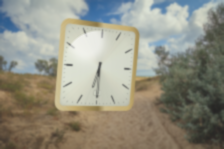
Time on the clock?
6:30
